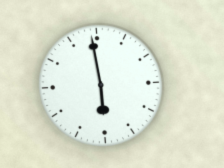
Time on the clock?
5:59
